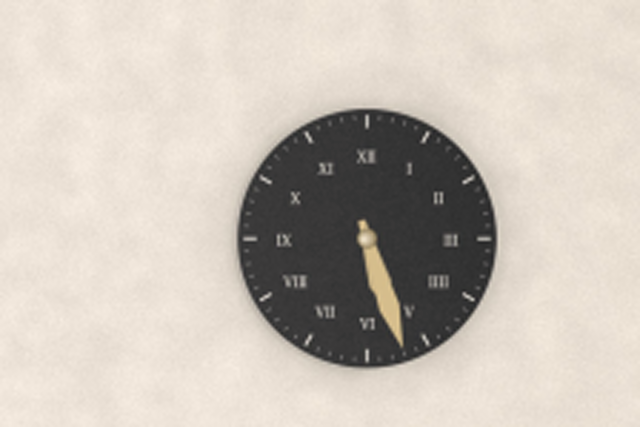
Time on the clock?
5:27
